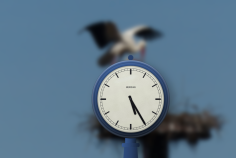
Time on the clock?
5:25
